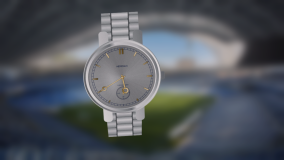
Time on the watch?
5:40
